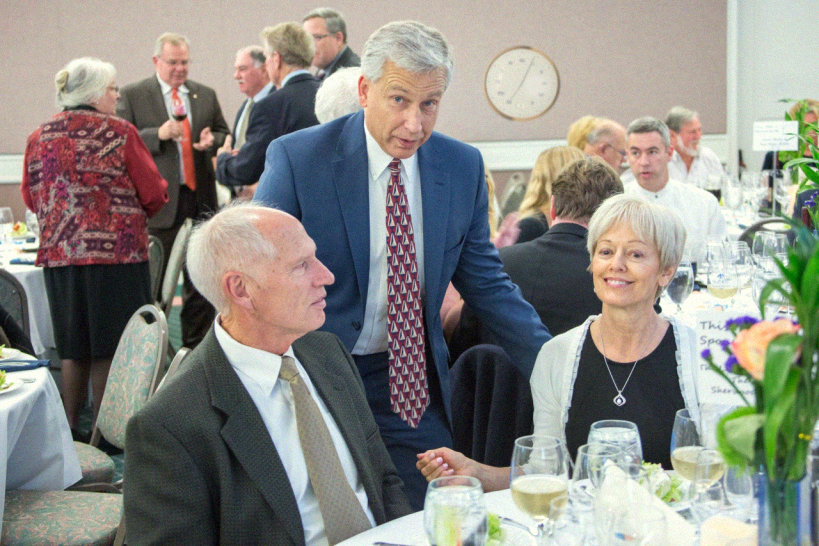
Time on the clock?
7:04
